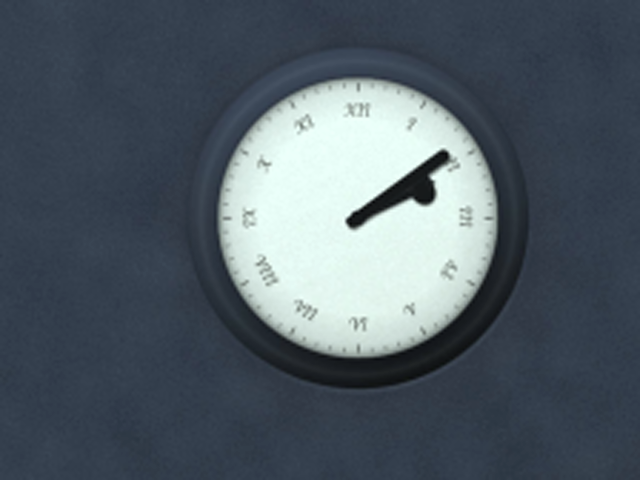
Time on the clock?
2:09
